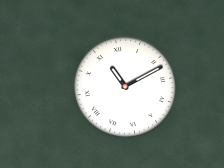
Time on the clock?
11:12
